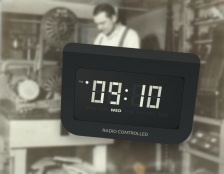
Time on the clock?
9:10
